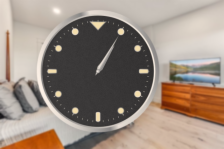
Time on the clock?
1:05
